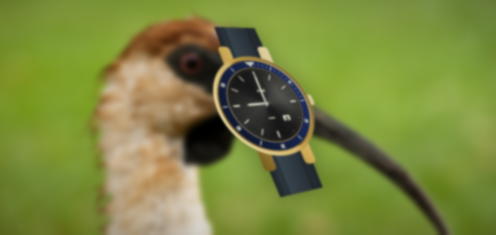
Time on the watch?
9:00
